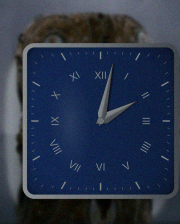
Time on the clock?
2:02
